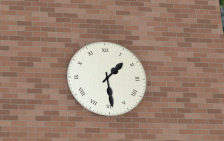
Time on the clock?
1:29
